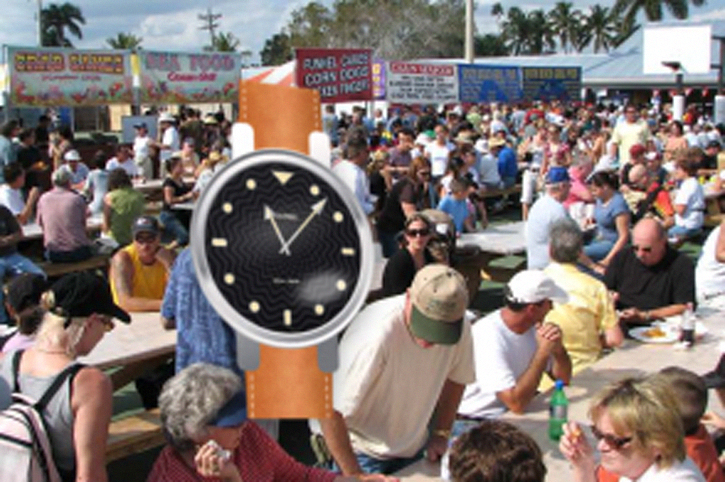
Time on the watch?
11:07
